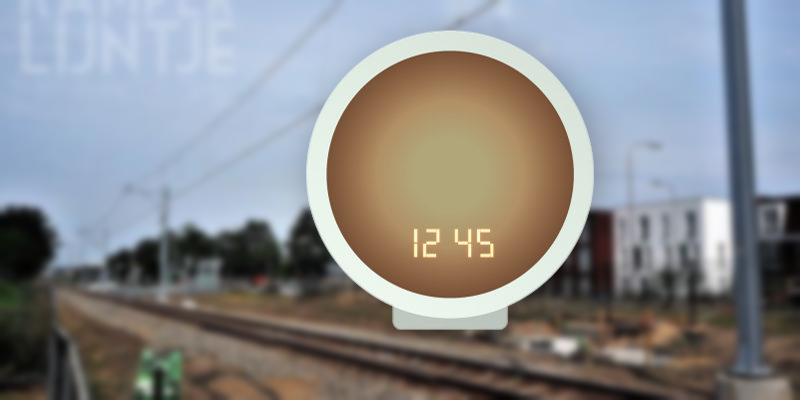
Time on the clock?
12:45
